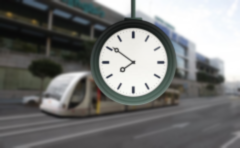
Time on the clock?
7:51
